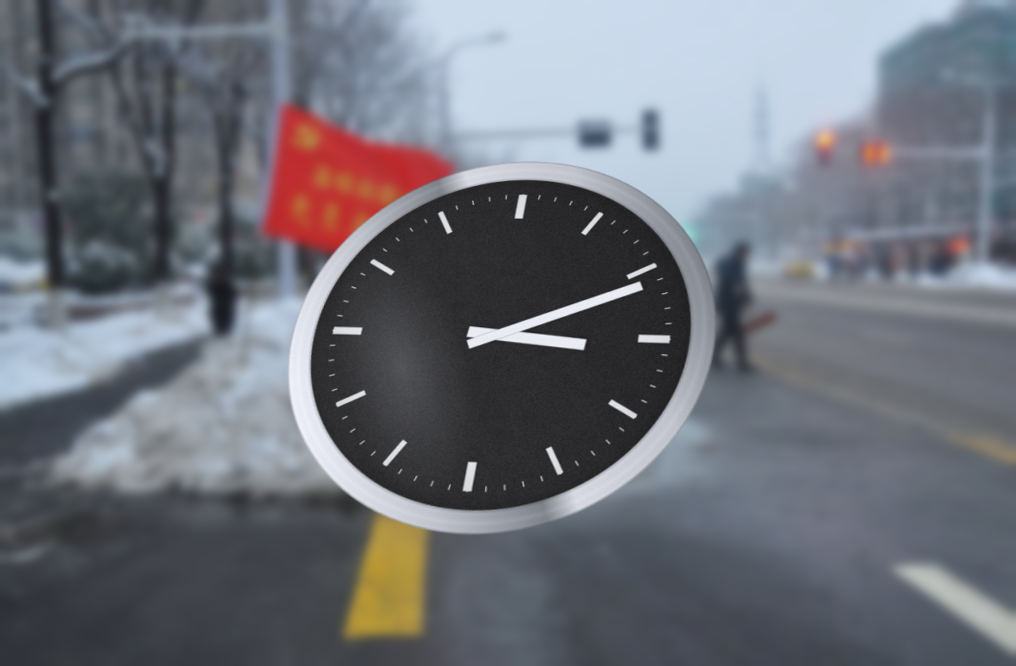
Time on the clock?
3:11
